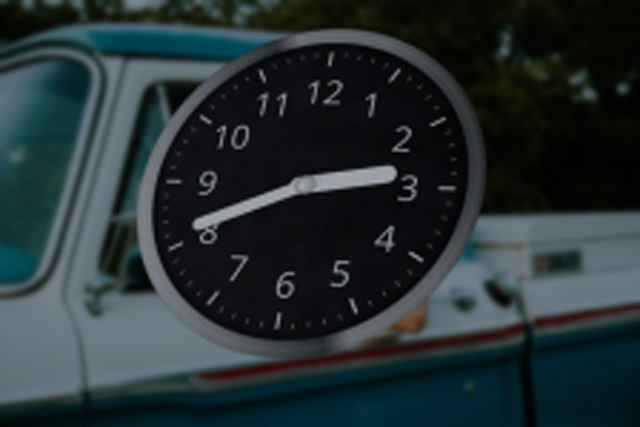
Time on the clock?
2:41
